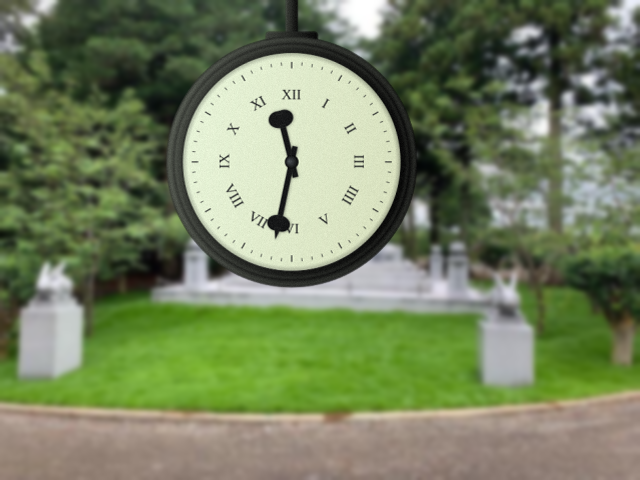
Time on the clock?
11:32
